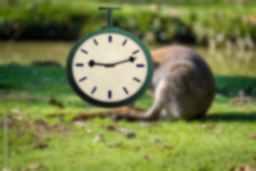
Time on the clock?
9:12
